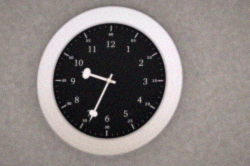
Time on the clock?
9:34
